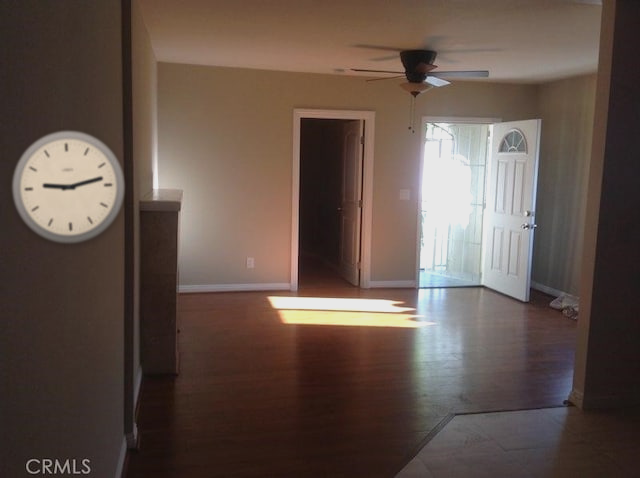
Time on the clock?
9:13
